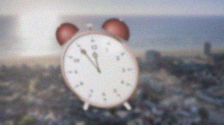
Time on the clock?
11:55
